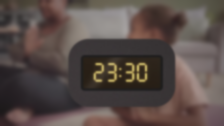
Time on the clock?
23:30
